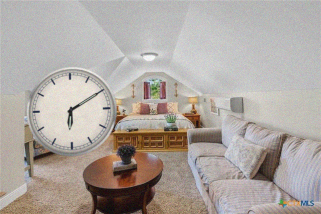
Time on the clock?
6:10
